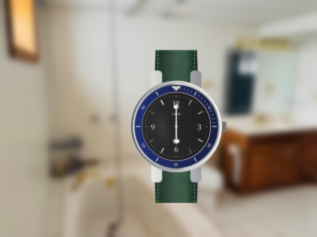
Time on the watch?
6:00
